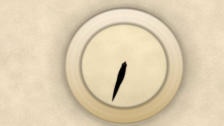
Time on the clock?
6:33
